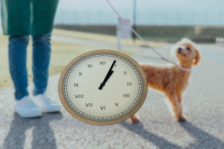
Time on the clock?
1:04
